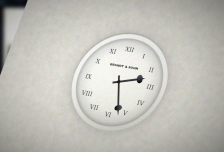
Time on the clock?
2:27
